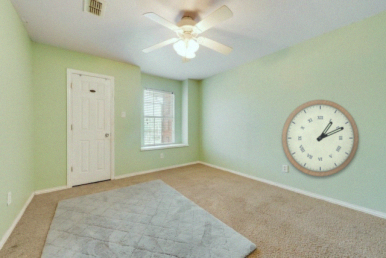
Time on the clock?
1:11
